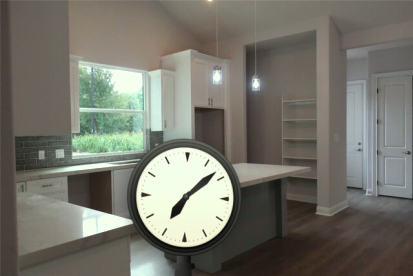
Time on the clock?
7:08
